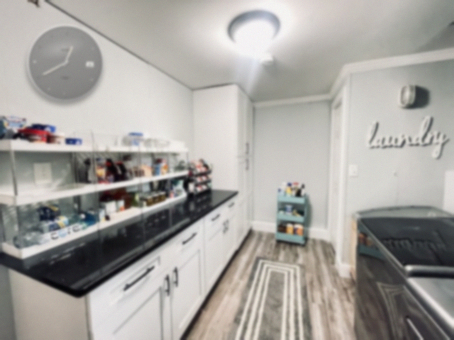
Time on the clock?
12:40
